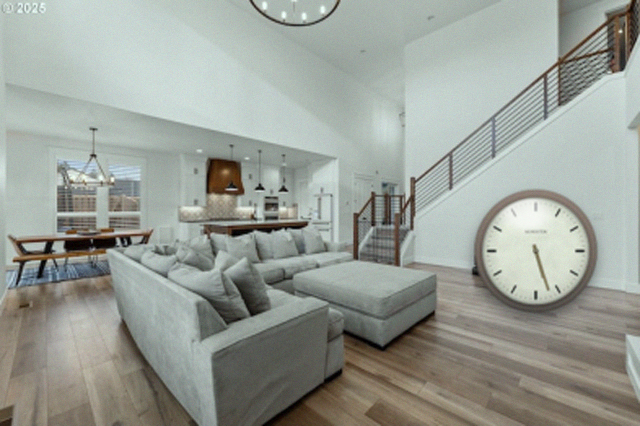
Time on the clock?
5:27
